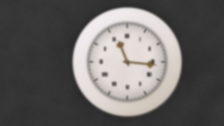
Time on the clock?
11:16
